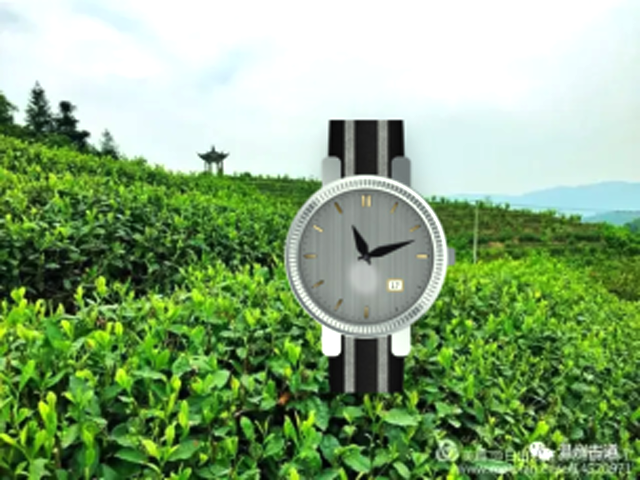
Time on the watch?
11:12
